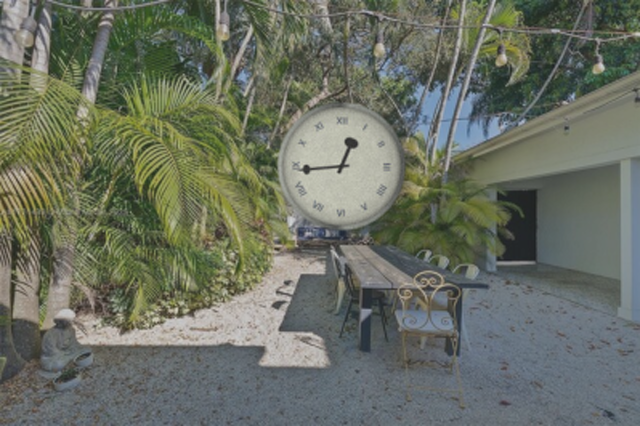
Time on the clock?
12:44
